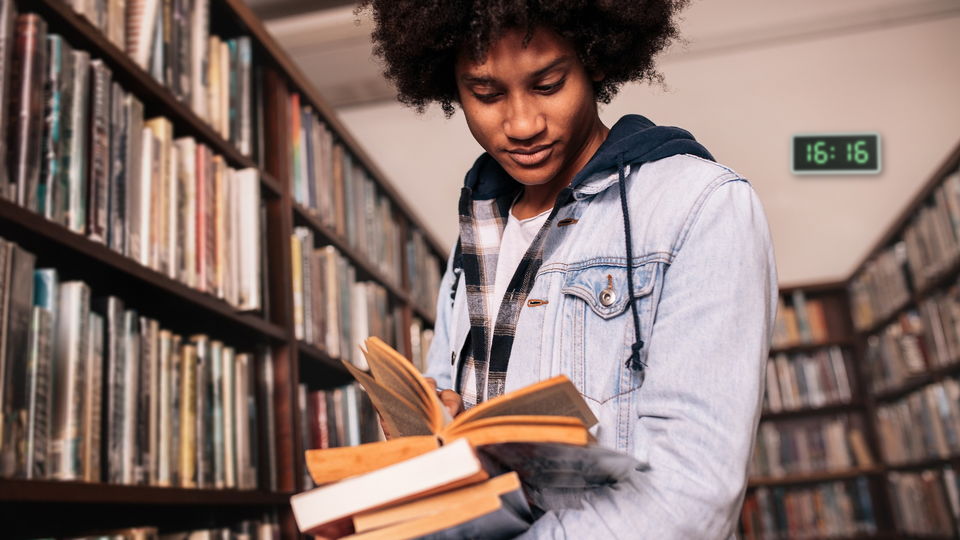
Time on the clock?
16:16
